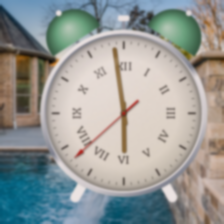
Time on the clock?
5:58:38
